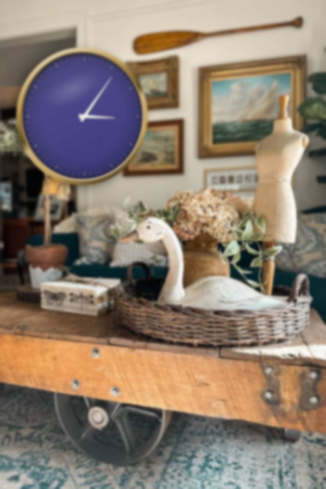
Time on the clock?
3:06
